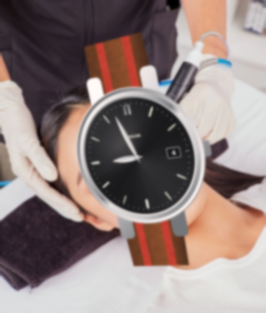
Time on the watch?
8:57
